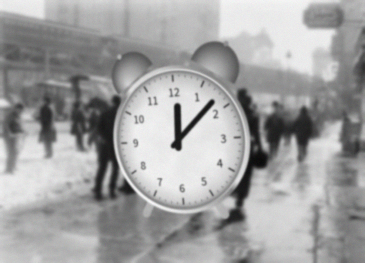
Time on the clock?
12:08
